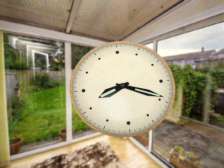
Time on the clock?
8:19
